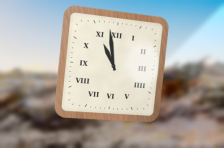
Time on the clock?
10:58
